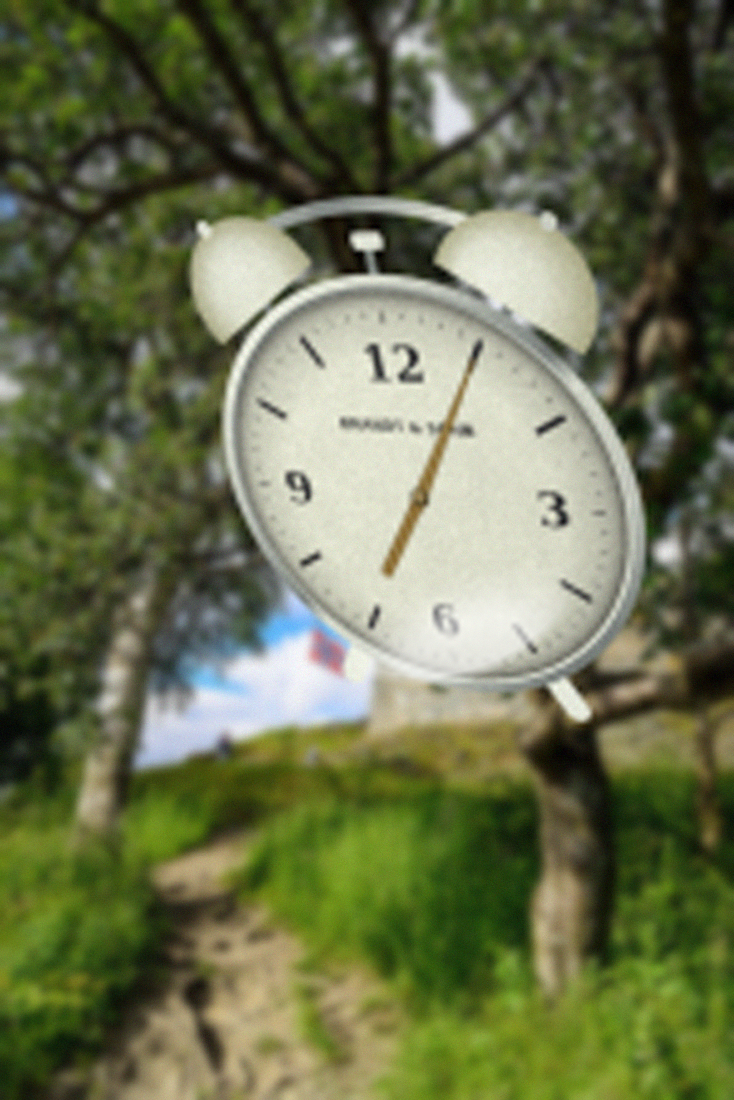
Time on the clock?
7:05
